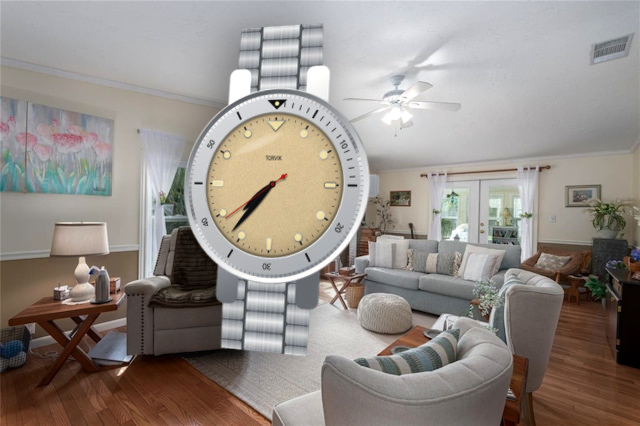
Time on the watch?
7:36:39
